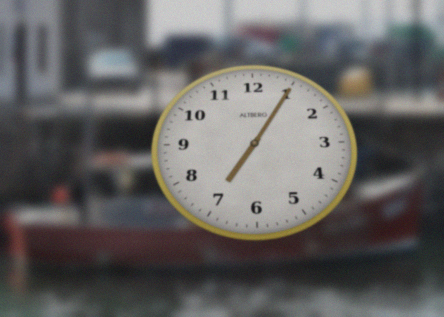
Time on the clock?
7:05
